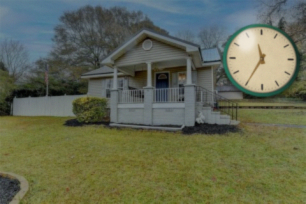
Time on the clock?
11:35
